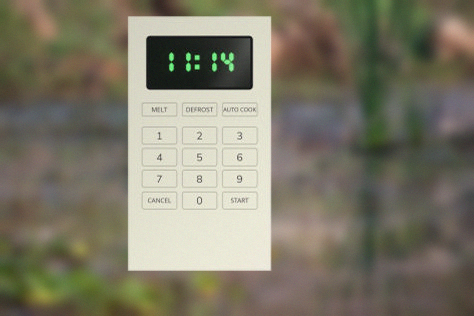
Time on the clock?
11:14
